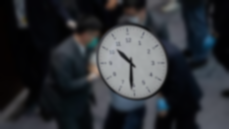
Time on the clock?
10:31
